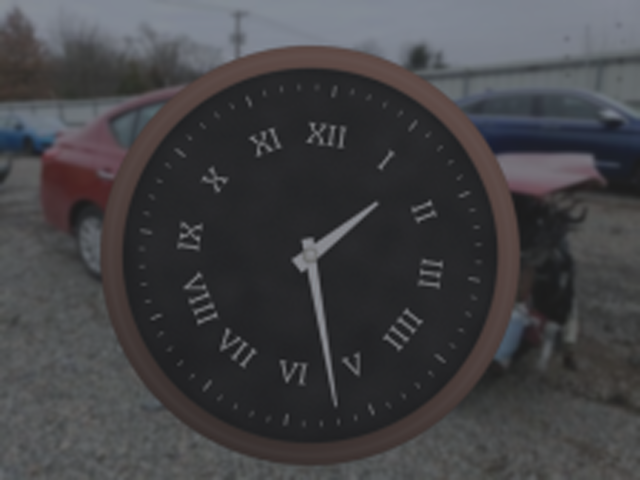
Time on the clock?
1:27
